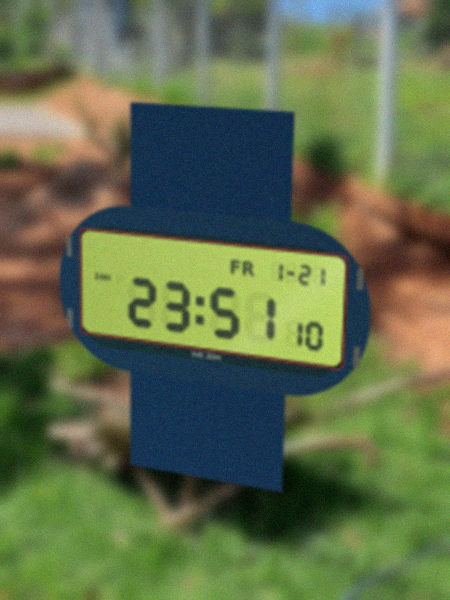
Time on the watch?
23:51:10
